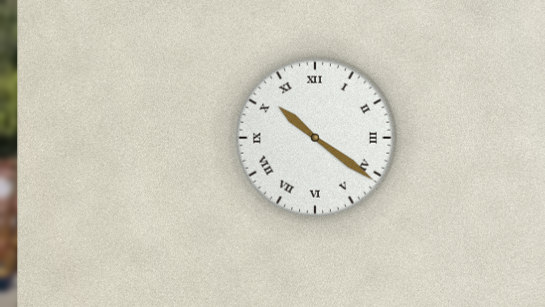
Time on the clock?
10:21
